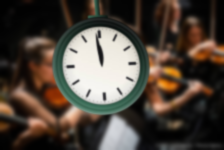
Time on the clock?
11:59
